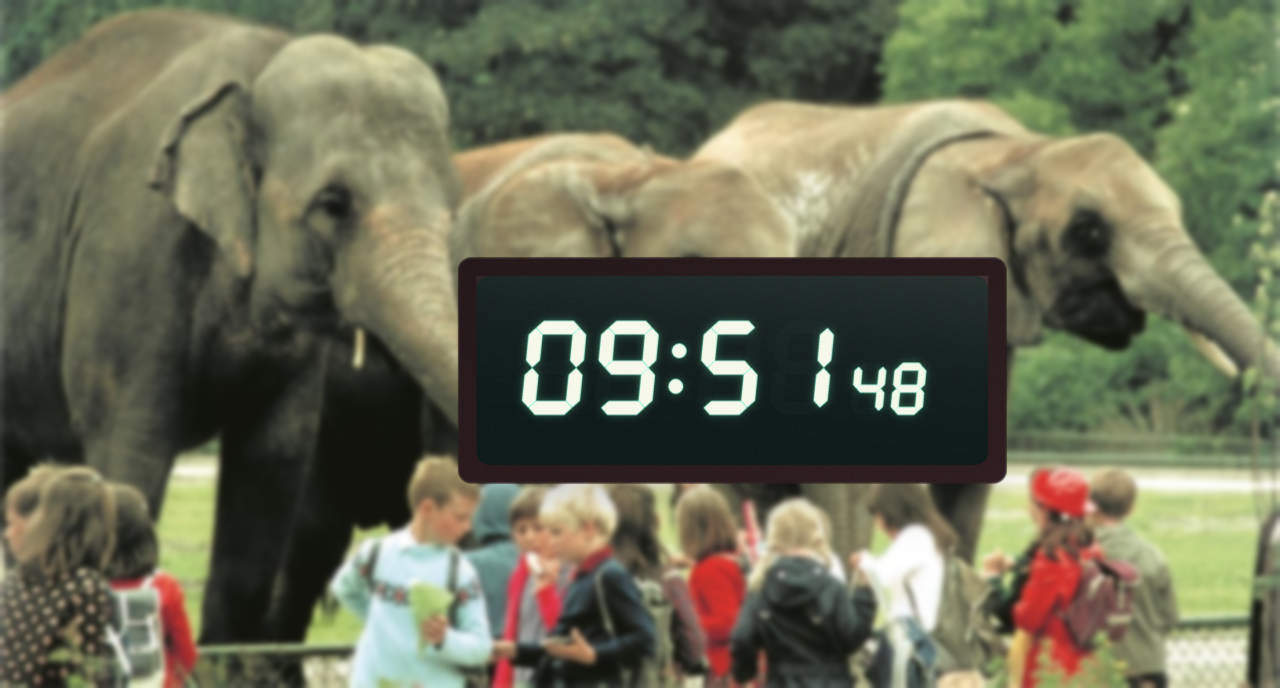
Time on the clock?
9:51:48
